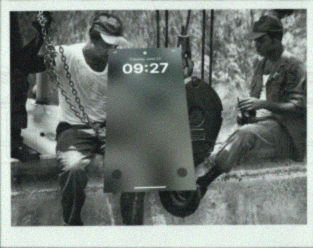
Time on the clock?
9:27
